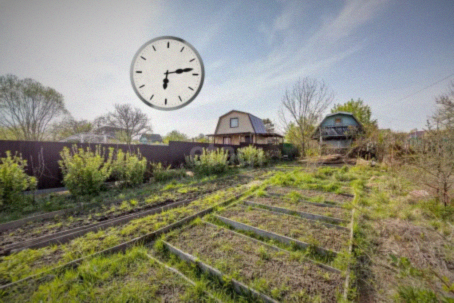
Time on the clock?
6:13
